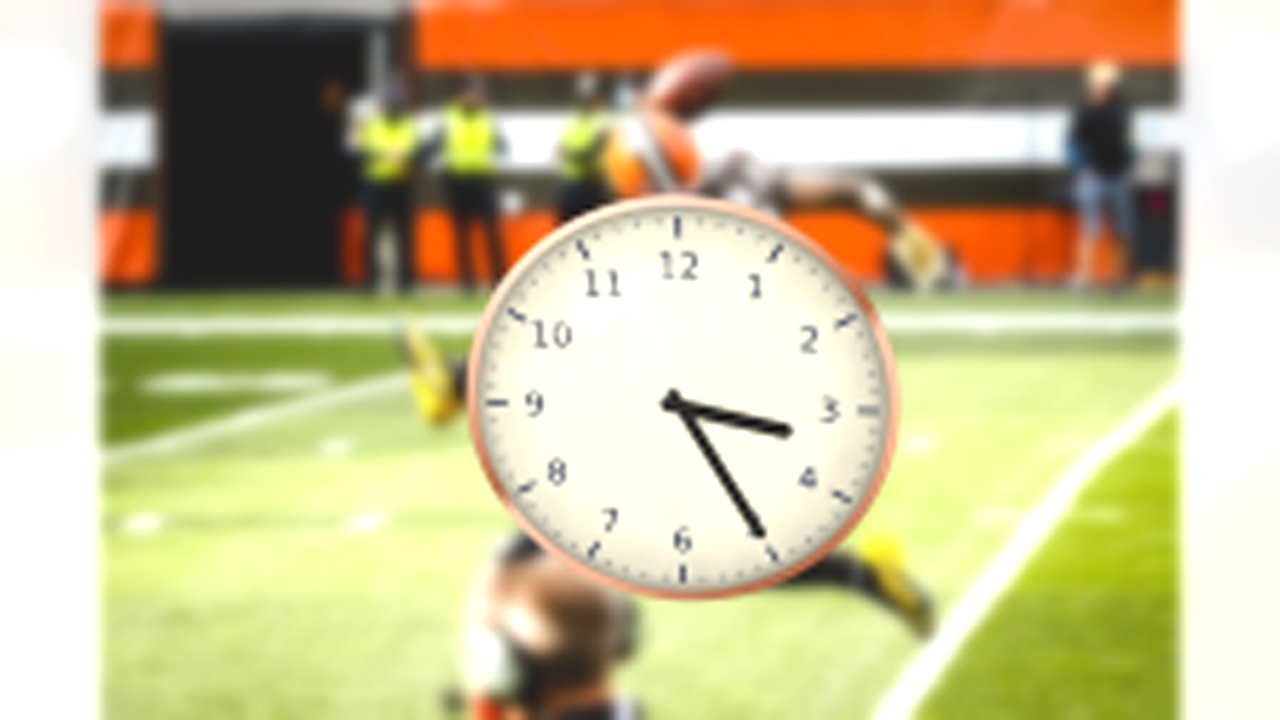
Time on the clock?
3:25
